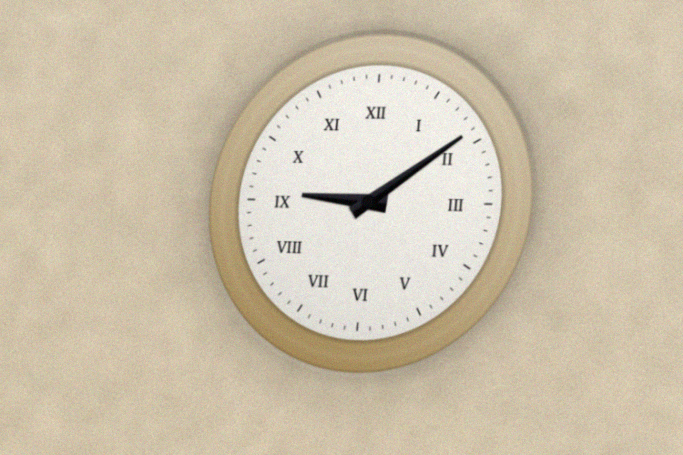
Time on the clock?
9:09
